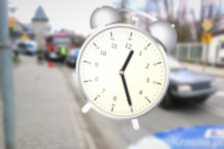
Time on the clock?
12:25
